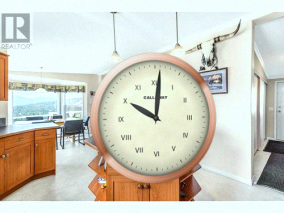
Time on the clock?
10:01
